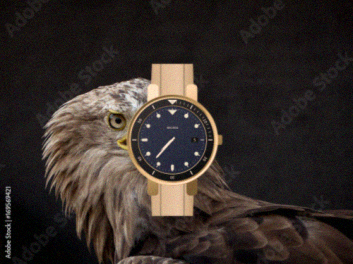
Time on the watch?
7:37
